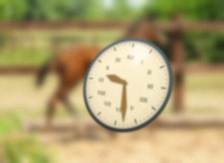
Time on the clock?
9:28
